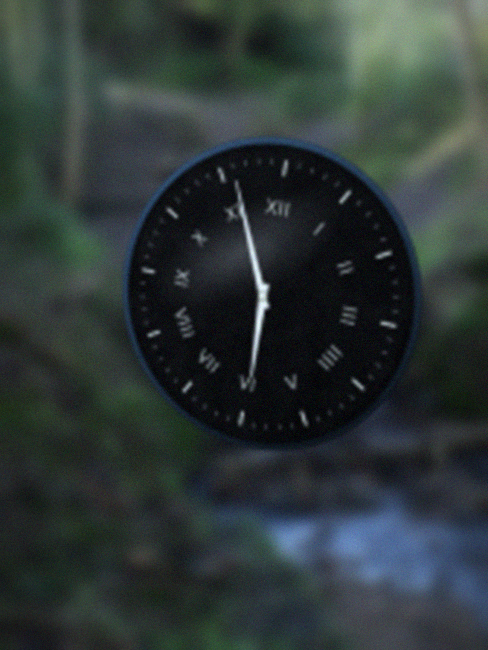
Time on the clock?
5:56
